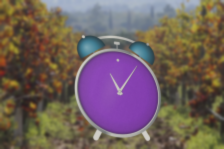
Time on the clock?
11:06
